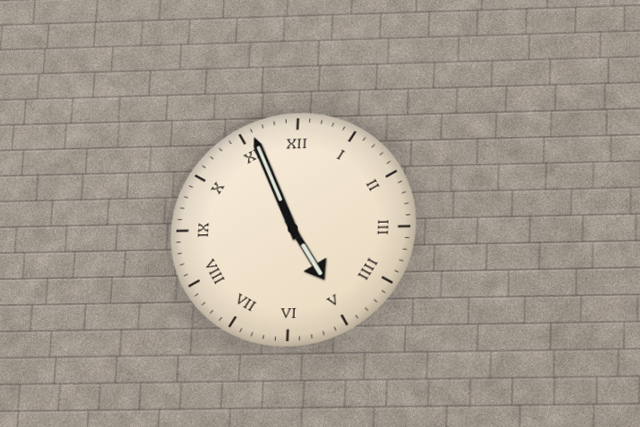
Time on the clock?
4:56
